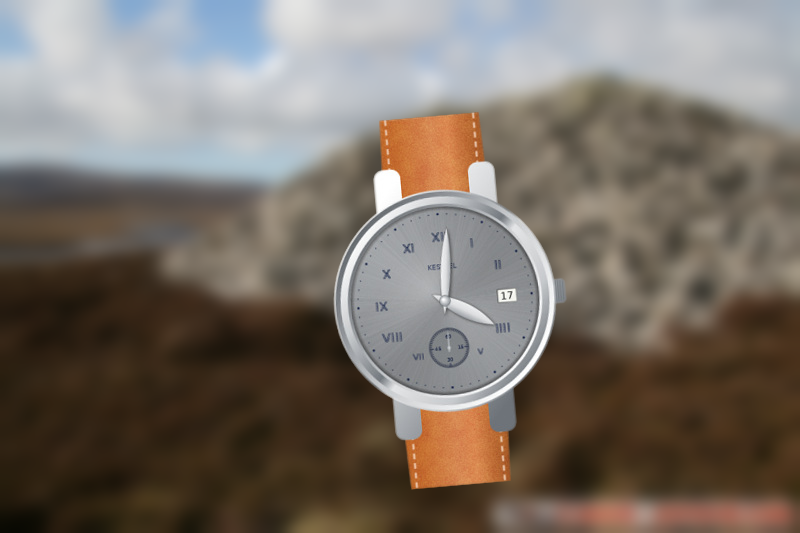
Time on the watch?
4:01
